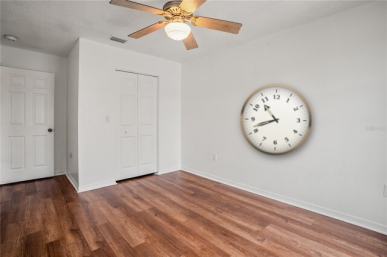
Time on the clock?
10:42
